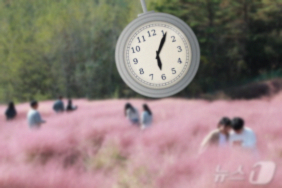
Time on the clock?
6:06
